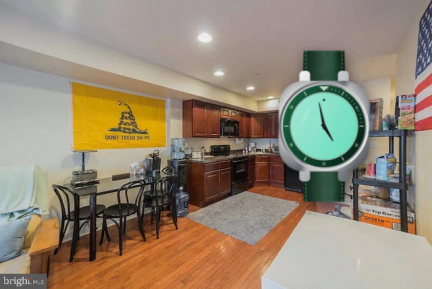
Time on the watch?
4:58
